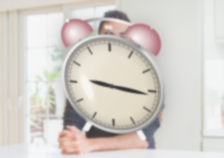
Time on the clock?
9:16
